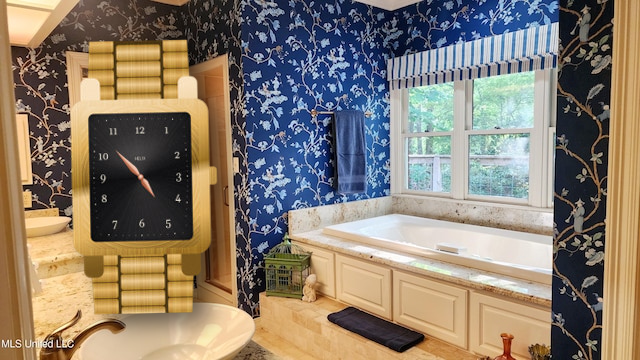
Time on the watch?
4:53
